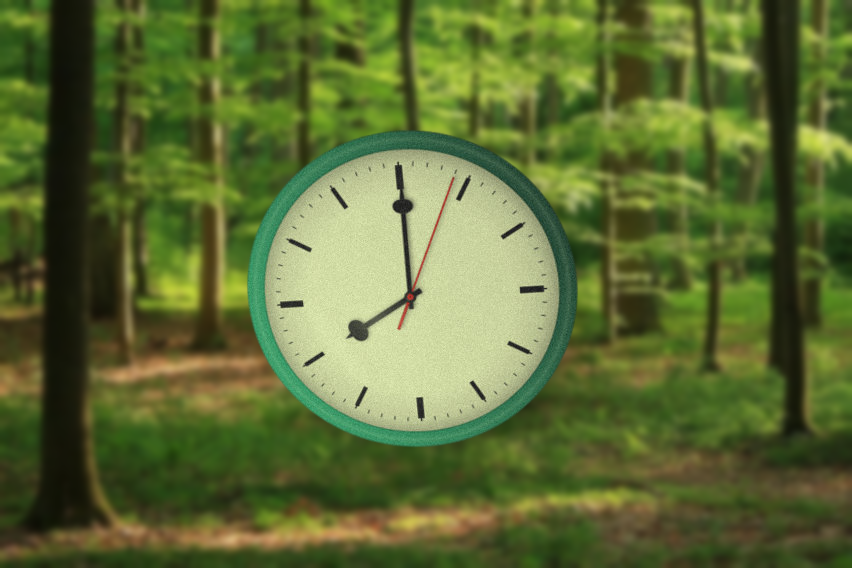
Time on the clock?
8:00:04
